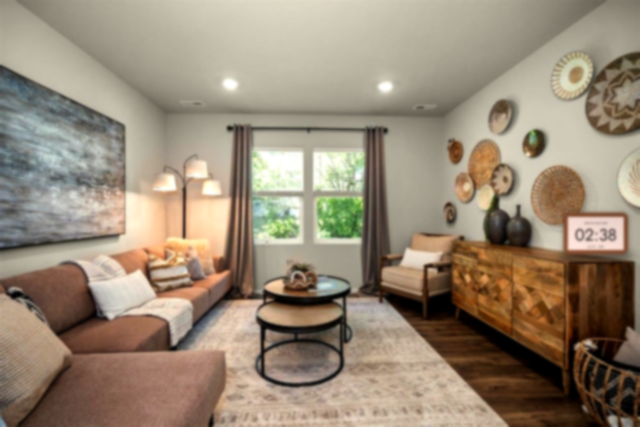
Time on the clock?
2:38
